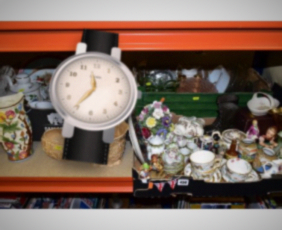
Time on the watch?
11:36
